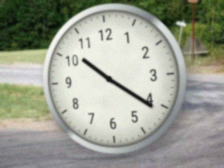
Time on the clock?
10:21
